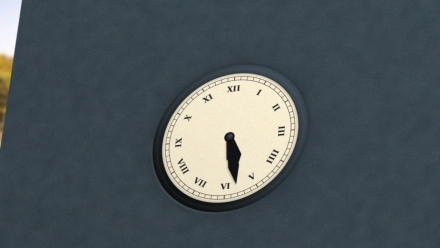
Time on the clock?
5:28
